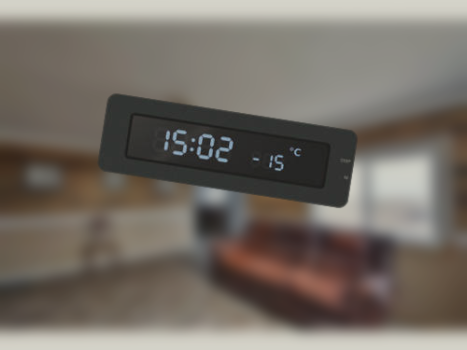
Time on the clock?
15:02
